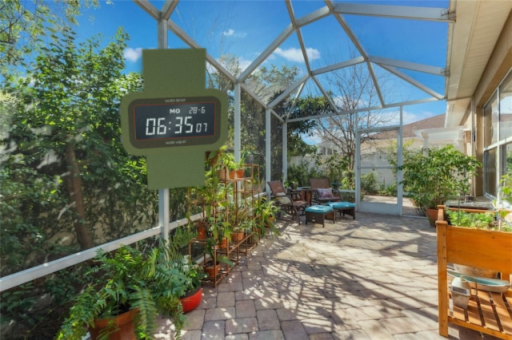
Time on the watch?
6:35
